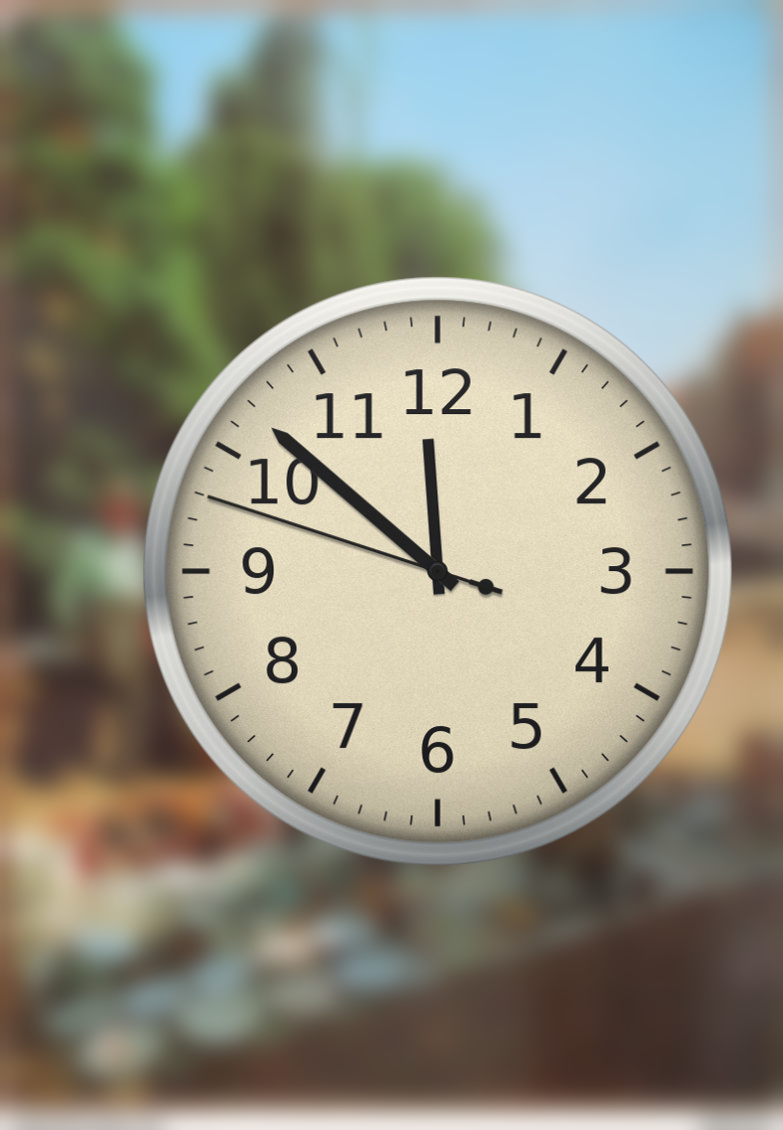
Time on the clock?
11:51:48
